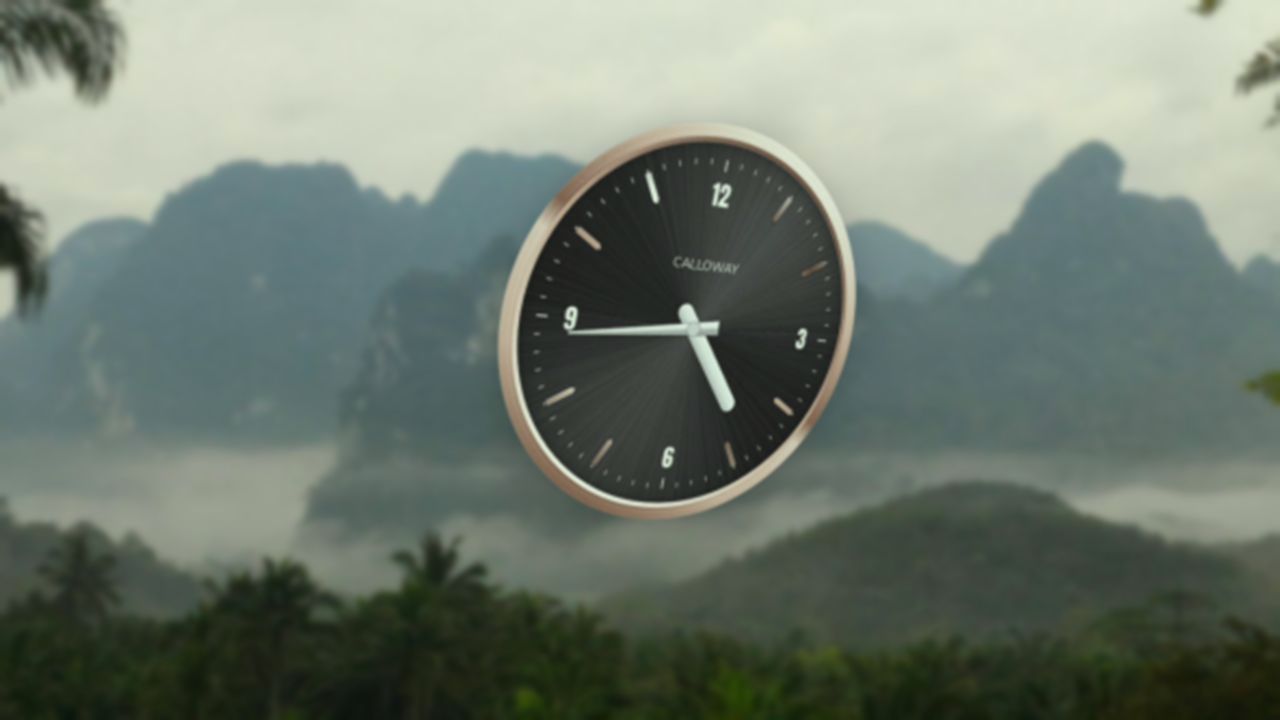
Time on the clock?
4:44
